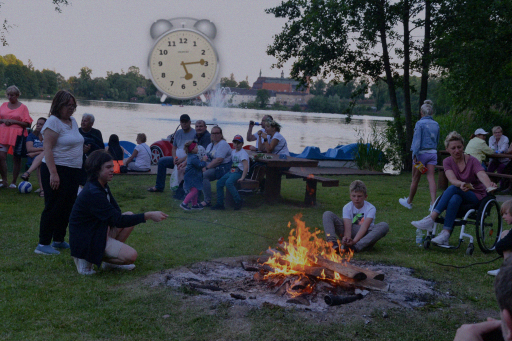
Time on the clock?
5:14
